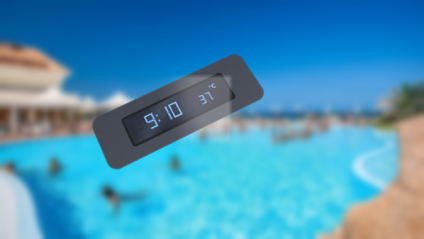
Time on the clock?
9:10
